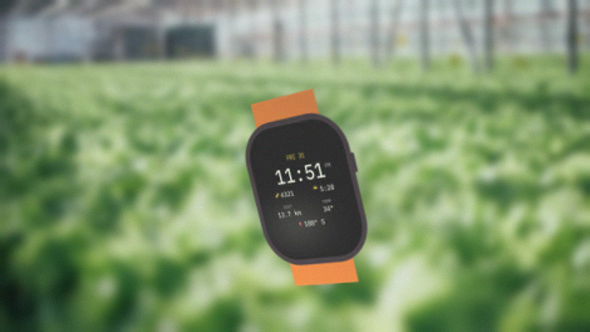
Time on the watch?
11:51
